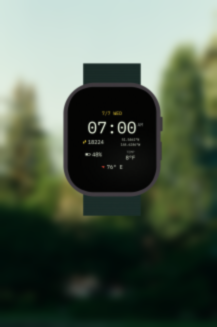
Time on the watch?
7:00
